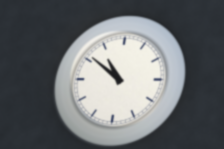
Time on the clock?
10:51
